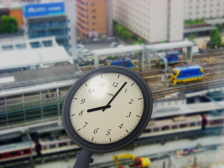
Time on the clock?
8:03
